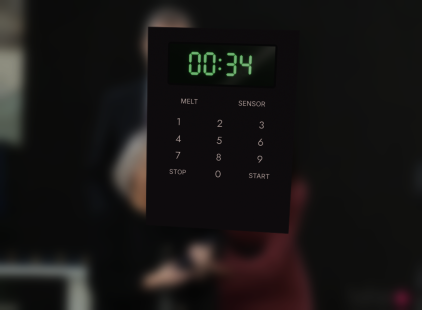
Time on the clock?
0:34
